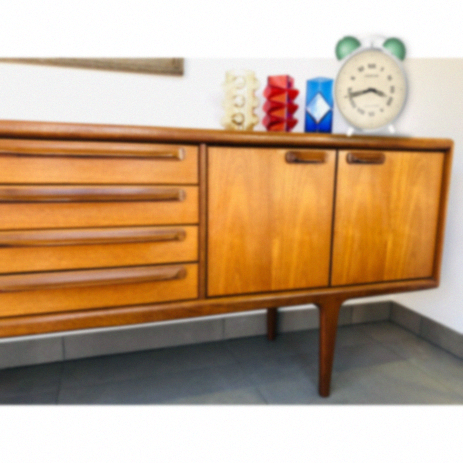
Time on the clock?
3:43
